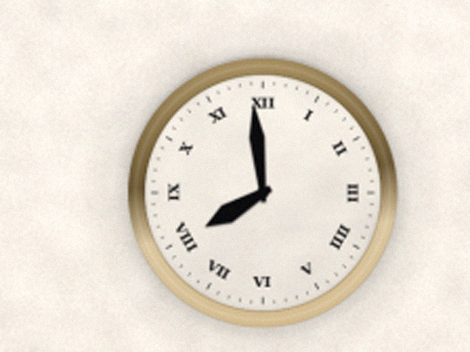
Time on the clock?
7:59
